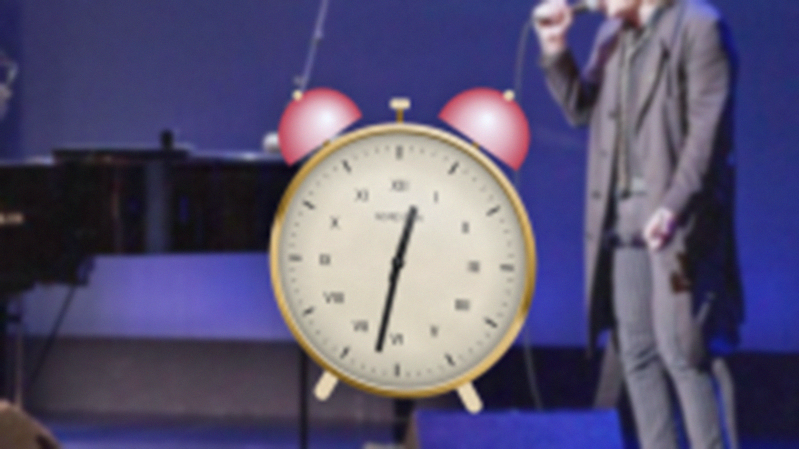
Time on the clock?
12:32
